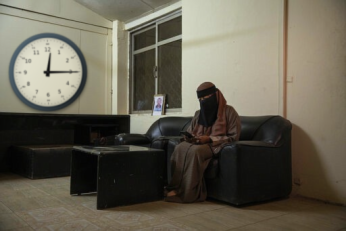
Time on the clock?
12:15
